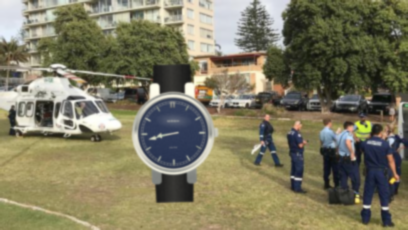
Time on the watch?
8:43
